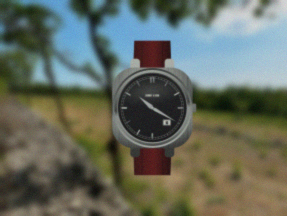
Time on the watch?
10:20
